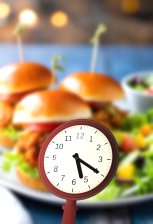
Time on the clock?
5:20
